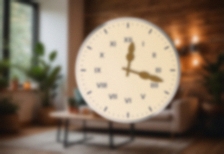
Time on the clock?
12:18
